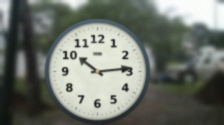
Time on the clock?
10:14
